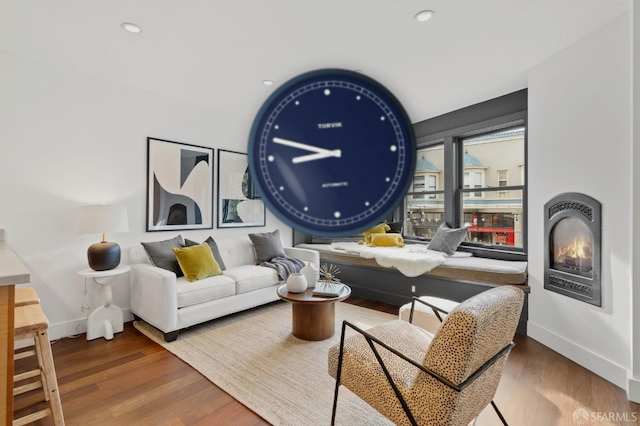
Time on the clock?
8:48
